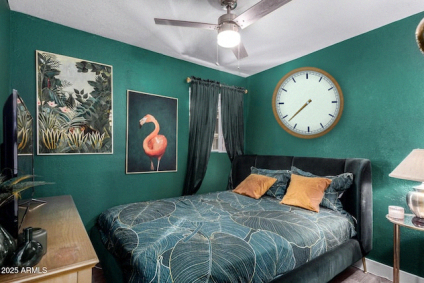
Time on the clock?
7:38
